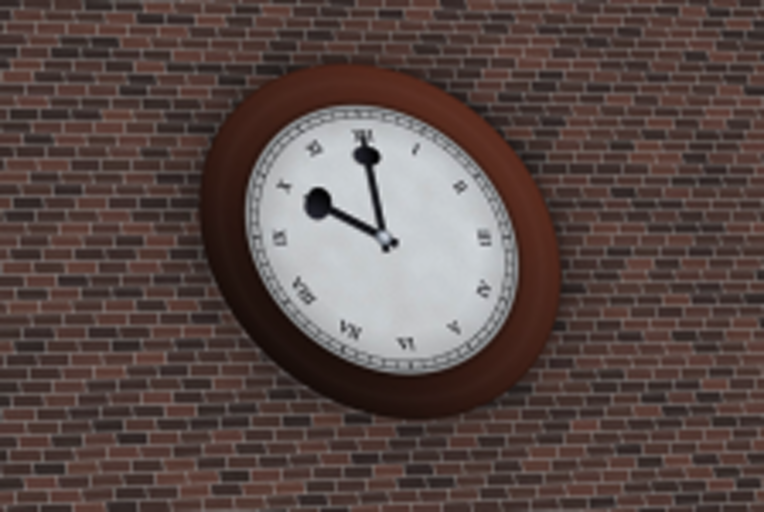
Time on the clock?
10:00
